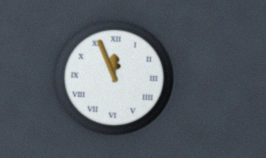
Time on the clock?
11:56
